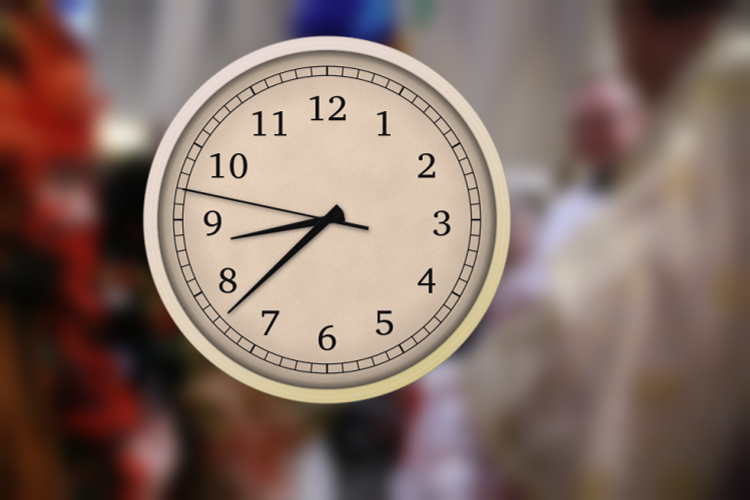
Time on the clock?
8:37:47
